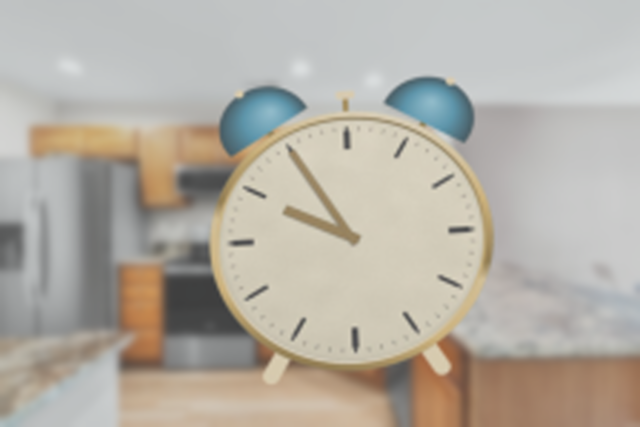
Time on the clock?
9:55
